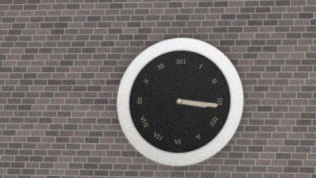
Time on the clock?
3:16
